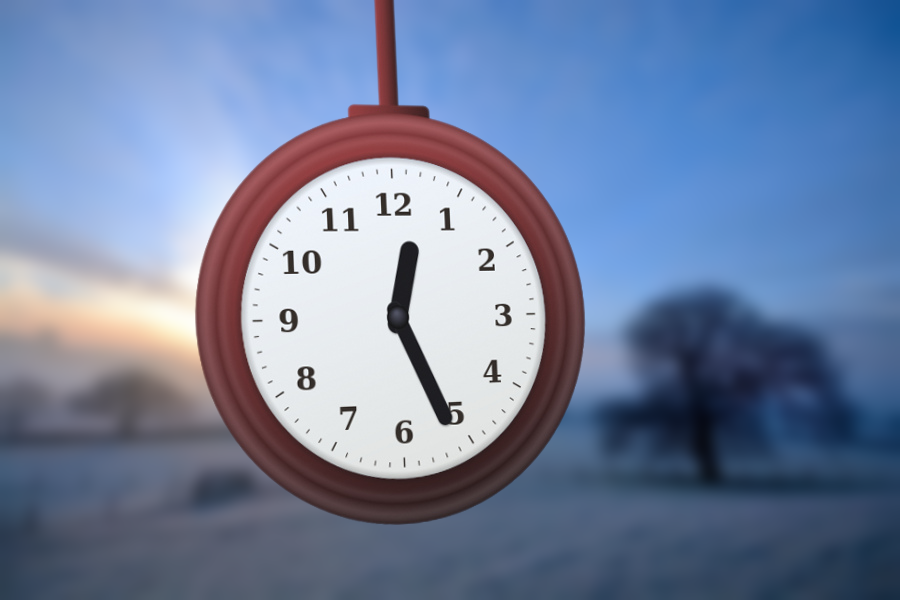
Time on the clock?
12:26
